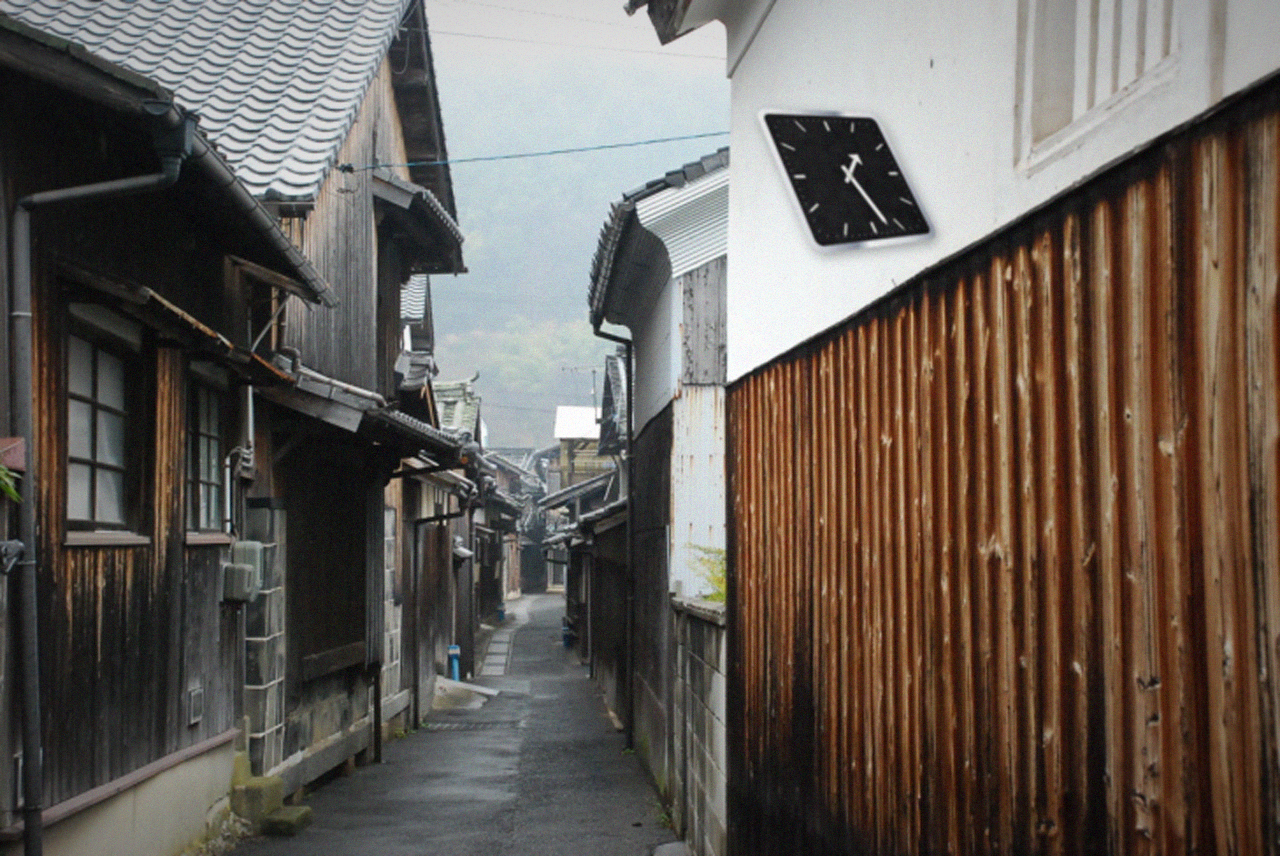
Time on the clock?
1:27
